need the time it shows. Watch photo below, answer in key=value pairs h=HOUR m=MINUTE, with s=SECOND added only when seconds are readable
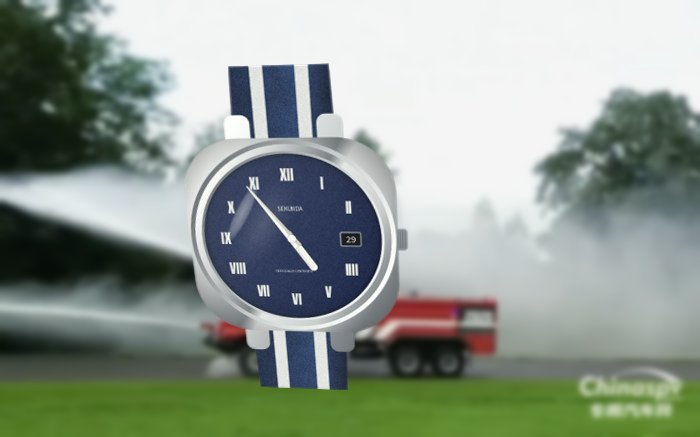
h=4 m=54
